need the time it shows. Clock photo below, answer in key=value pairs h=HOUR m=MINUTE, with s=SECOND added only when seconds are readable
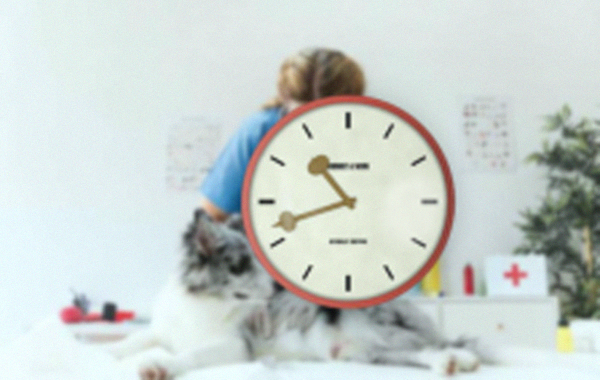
h=10 m=42
